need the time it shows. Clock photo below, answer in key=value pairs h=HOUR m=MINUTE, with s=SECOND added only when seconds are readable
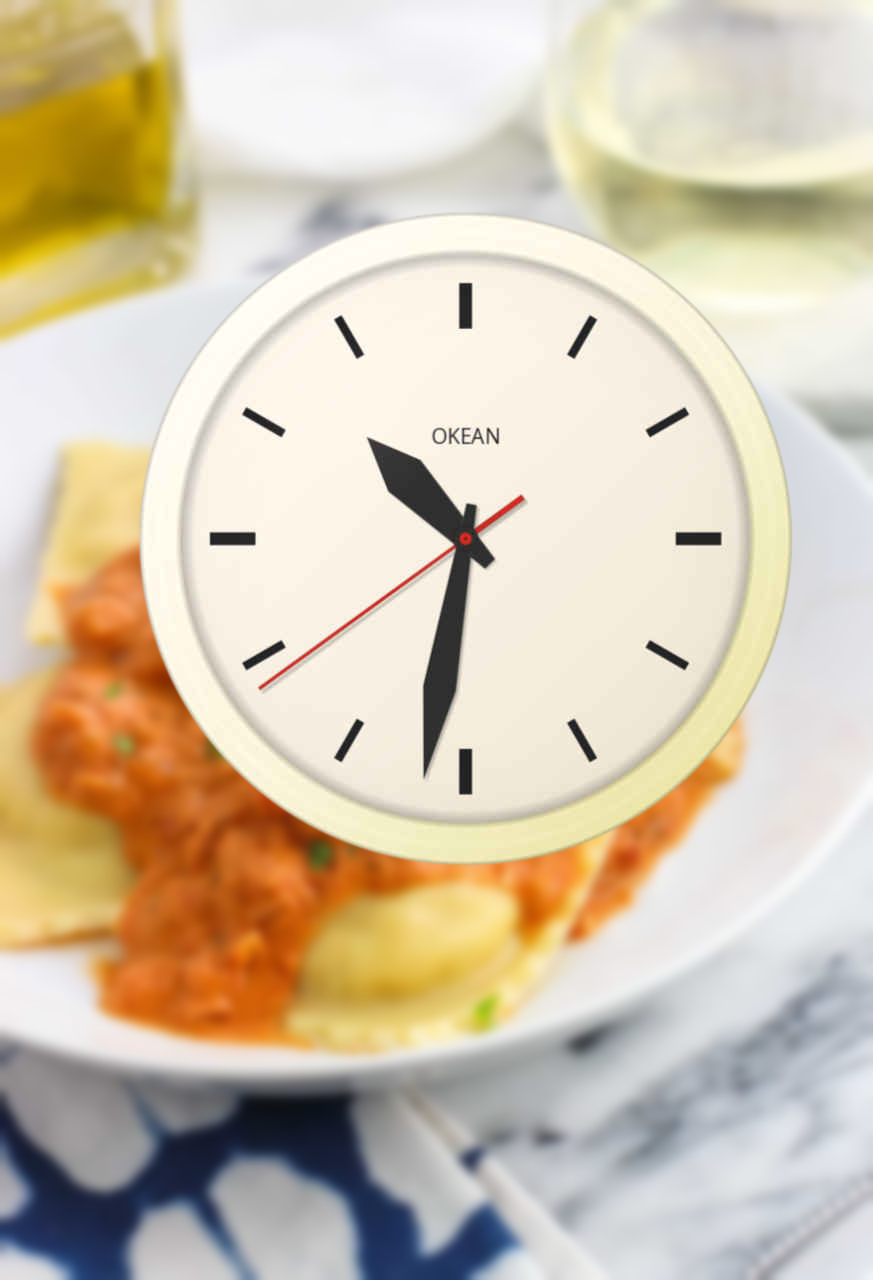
h=10 m=31 s=39
